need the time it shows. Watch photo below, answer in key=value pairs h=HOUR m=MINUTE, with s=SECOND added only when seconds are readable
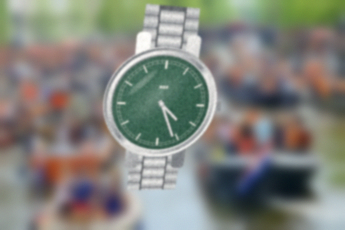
h=4 m=26
